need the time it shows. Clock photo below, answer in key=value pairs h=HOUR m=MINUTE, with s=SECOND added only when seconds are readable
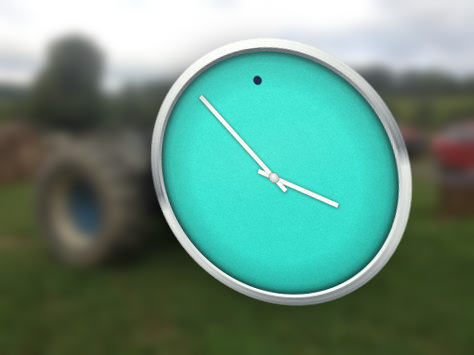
h=3 m=54
